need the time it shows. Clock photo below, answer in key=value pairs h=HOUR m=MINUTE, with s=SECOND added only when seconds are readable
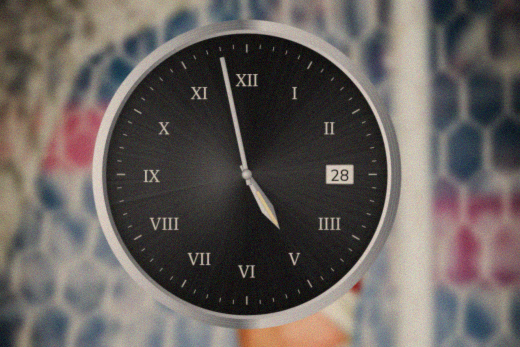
h=4 m=58
